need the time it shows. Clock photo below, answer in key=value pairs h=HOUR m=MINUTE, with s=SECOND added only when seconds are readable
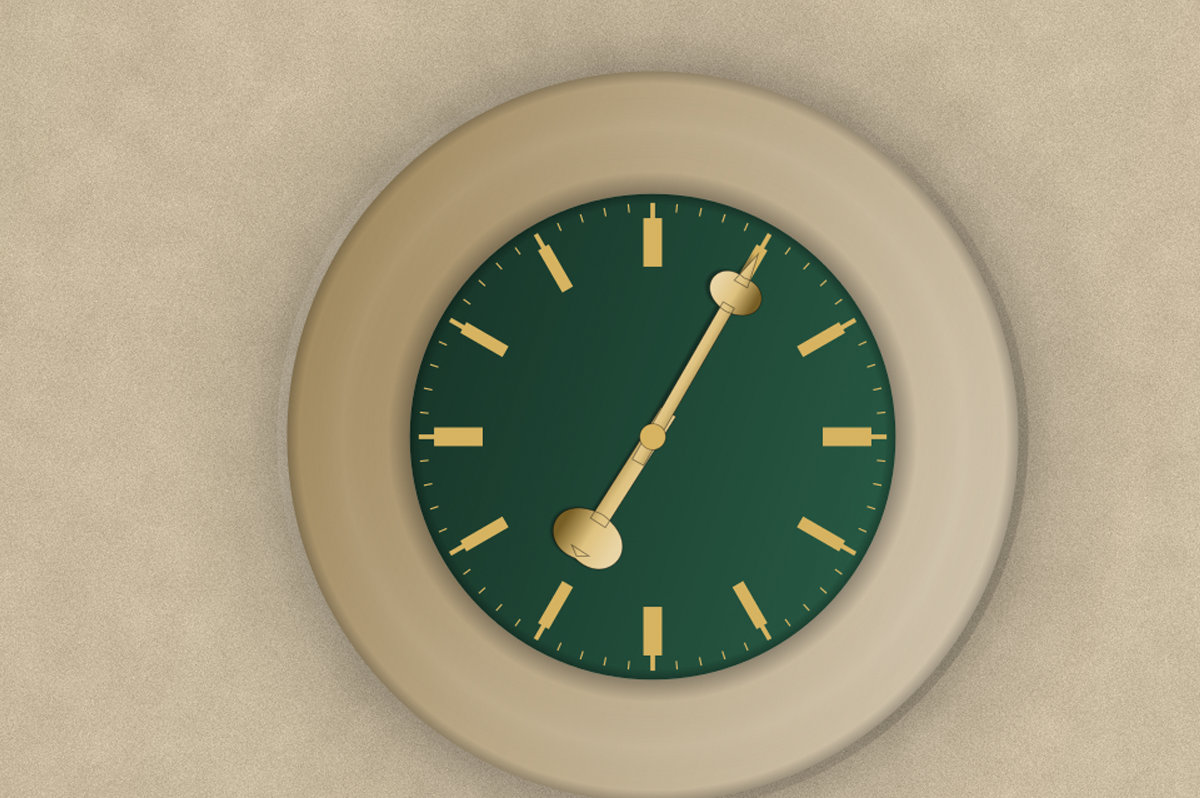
h=7 m=5
